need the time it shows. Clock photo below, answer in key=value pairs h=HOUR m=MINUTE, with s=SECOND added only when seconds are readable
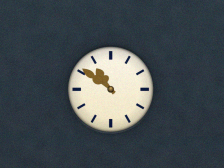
h=10 m=51
